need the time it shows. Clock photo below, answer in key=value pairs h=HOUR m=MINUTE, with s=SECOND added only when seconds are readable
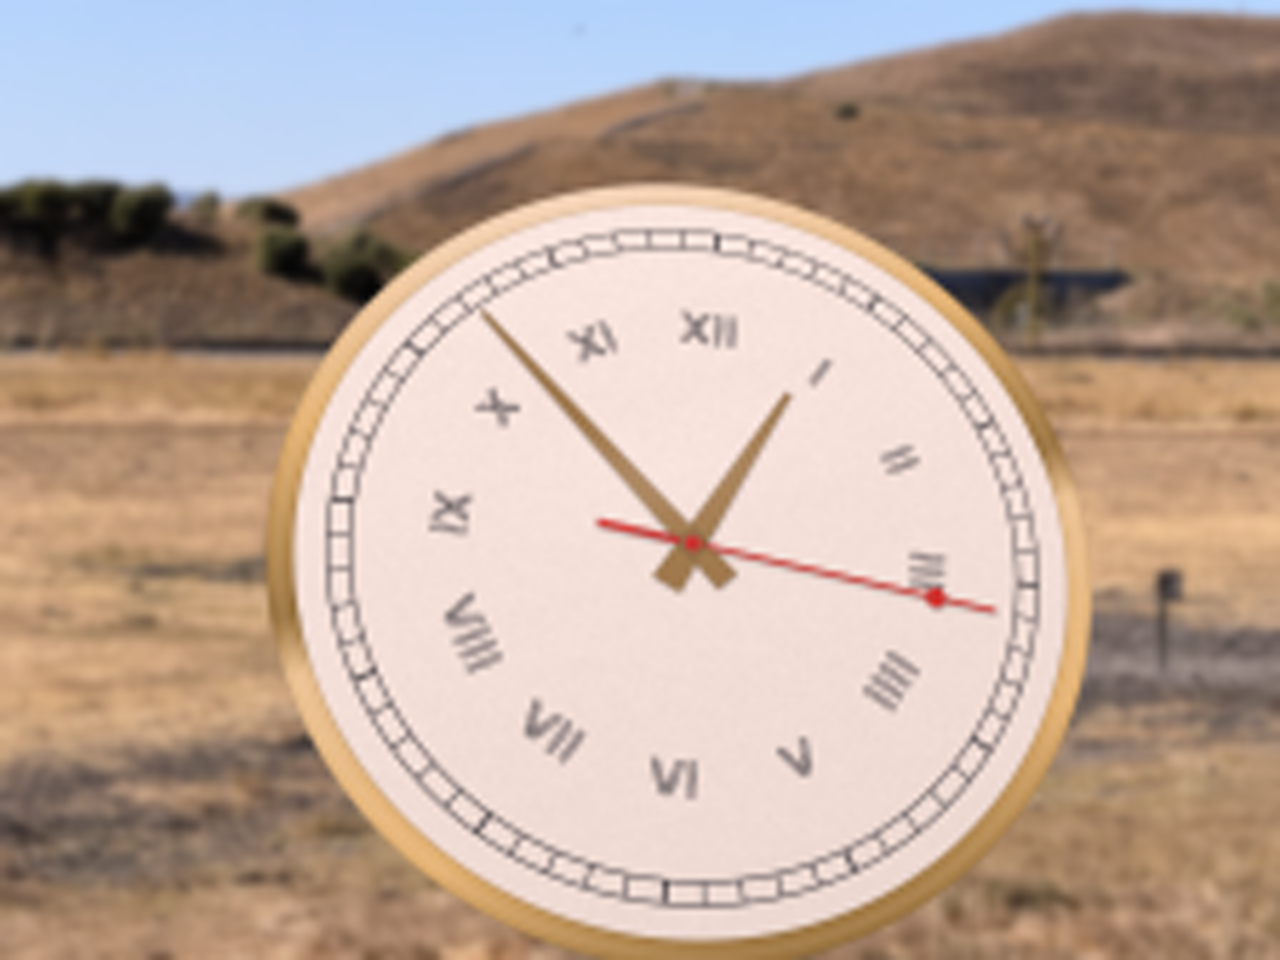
h=12 m=52 s=16
